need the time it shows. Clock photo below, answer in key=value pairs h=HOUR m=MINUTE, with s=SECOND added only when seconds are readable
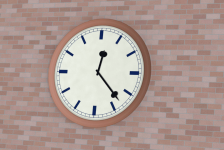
h=12 m=23
